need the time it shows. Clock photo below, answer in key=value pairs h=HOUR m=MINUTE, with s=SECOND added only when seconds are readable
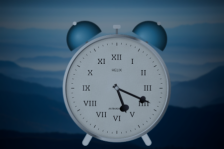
h=5 m=19
